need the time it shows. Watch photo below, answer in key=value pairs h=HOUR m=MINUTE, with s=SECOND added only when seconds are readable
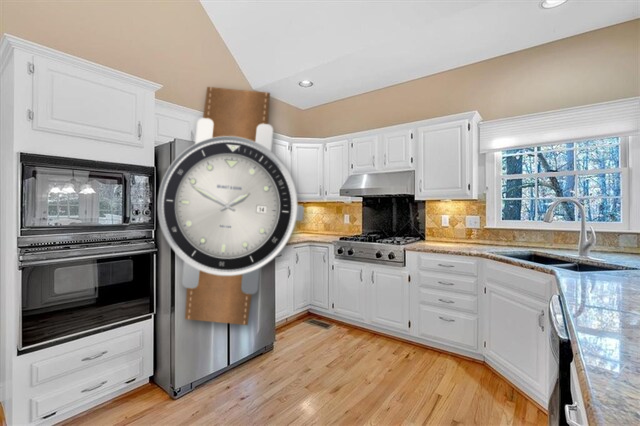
h=1 m=49
